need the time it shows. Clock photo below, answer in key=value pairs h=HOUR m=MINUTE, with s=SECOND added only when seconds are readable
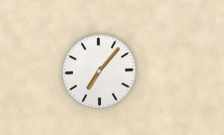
h=7 m=7
